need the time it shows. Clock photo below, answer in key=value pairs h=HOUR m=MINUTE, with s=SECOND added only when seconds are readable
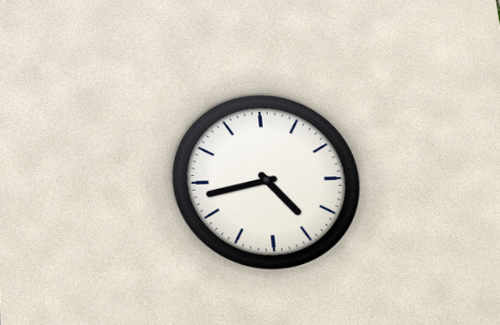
h=4 m=43
